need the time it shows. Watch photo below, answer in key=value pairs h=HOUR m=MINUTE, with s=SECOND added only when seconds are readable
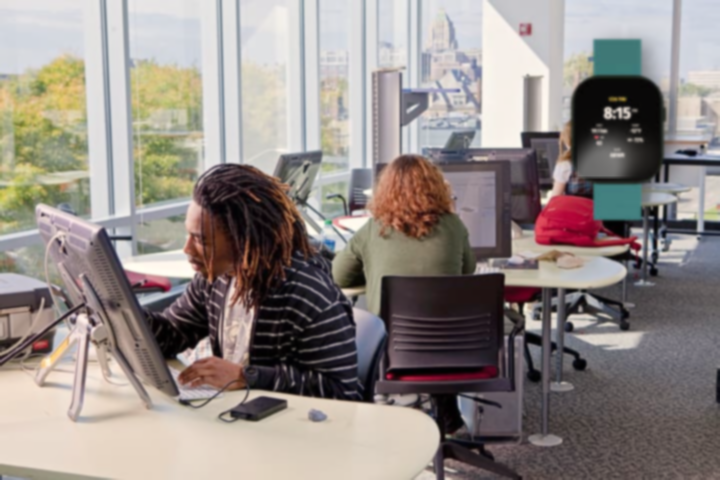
h=8 m=15
